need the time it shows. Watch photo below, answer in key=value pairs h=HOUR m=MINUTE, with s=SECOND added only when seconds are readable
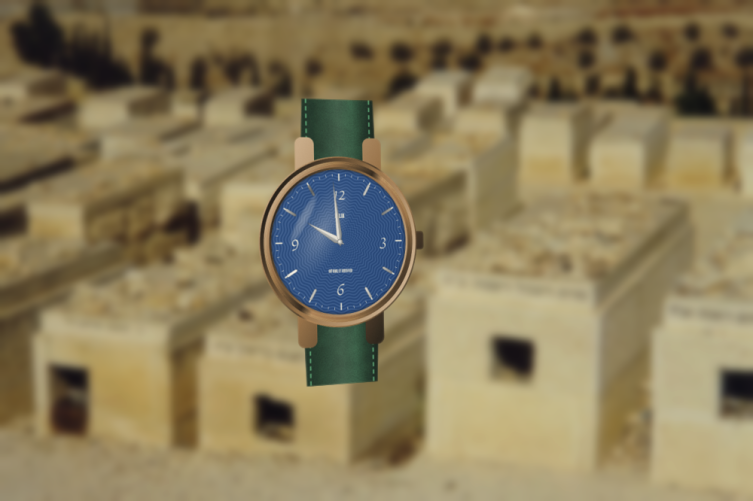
h=9 m=59
